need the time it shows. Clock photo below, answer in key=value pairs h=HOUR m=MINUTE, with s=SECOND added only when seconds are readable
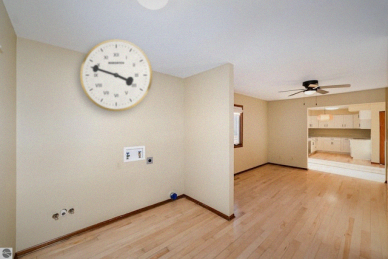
h=3 m=48
